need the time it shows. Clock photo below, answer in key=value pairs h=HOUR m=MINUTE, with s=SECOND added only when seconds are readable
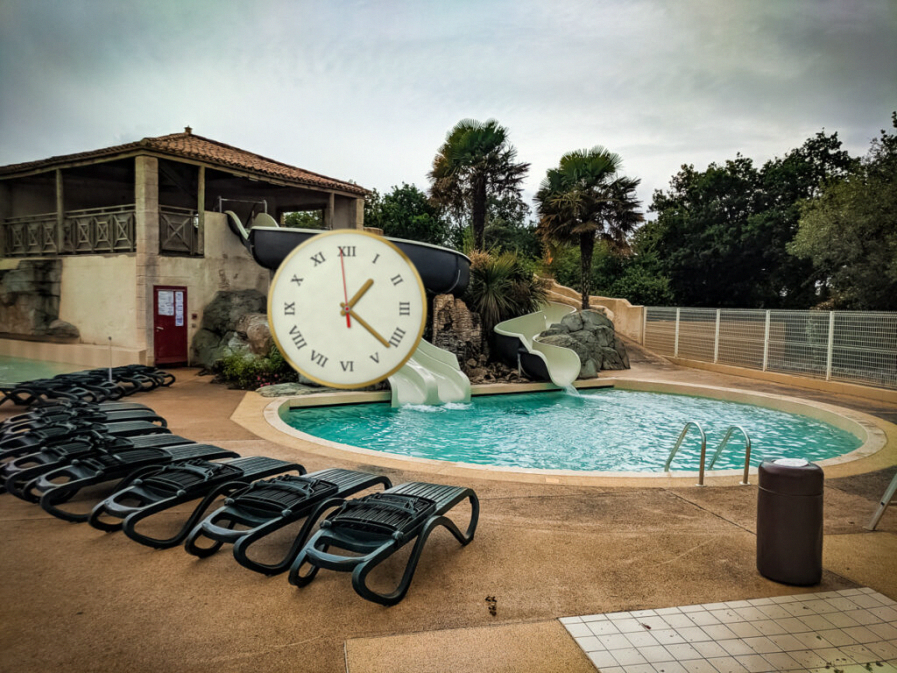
h=1 m=21 s=59
